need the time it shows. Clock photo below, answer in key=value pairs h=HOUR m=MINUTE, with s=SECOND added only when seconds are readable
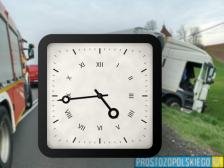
h=4 m=44
